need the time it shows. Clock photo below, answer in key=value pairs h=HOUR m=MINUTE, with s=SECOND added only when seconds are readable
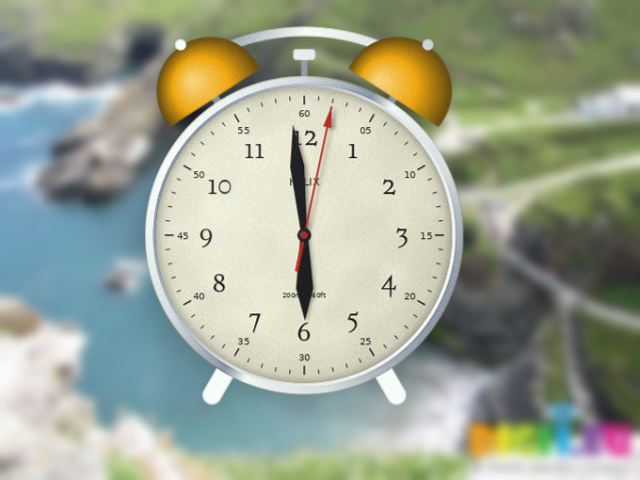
h=5 m=59 s=2
